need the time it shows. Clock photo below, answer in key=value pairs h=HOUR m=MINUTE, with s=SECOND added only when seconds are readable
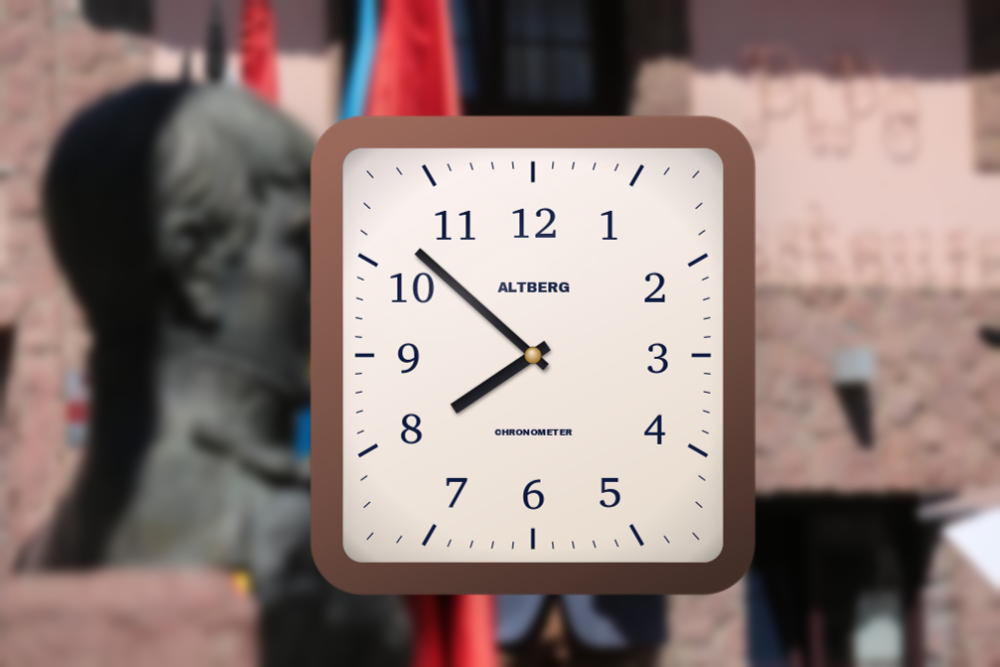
h=7 m=52
